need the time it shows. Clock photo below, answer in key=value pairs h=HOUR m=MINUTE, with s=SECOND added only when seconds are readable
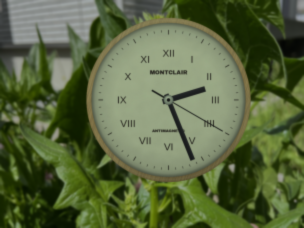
h=2 m=26 s=20
